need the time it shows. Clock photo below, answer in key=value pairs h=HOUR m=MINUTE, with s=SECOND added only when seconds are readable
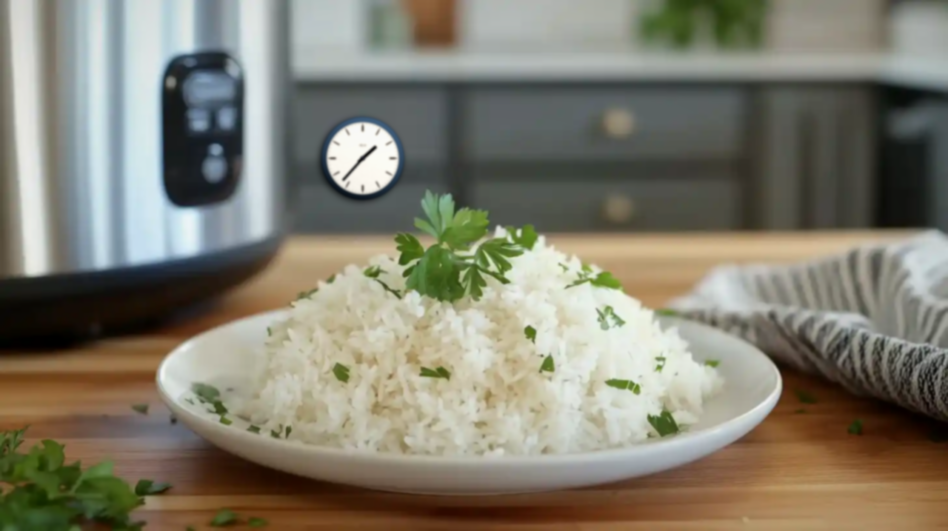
h=1 m=37
